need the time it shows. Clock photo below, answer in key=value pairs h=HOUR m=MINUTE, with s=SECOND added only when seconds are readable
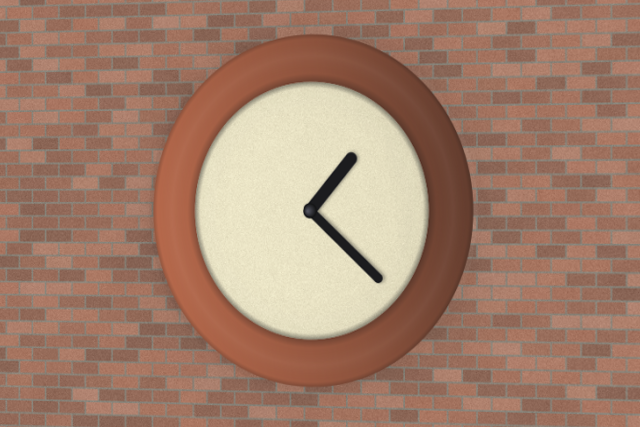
h=1 m=22
